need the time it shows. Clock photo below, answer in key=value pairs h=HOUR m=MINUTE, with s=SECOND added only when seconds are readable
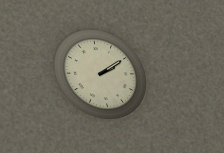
h=2 m=10
